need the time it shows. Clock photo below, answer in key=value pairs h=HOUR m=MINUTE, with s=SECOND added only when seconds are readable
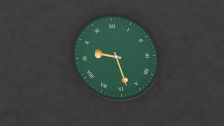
h=9 m=28
